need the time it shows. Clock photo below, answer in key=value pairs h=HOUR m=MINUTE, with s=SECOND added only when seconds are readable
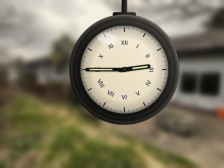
h=2 m=45
